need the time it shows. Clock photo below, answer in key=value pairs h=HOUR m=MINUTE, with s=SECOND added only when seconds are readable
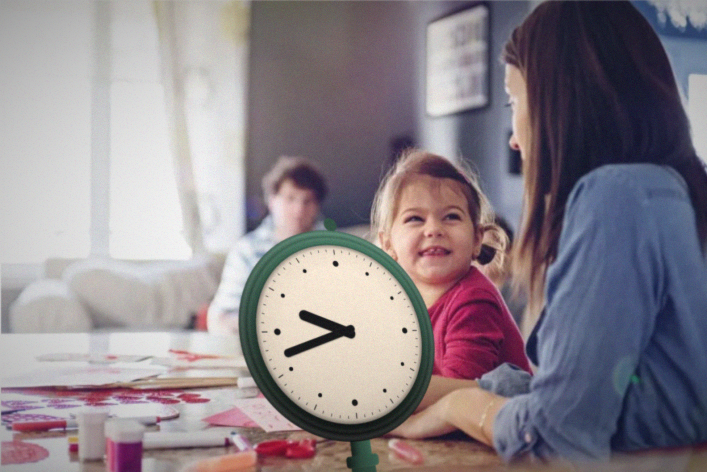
h=9 m=42
